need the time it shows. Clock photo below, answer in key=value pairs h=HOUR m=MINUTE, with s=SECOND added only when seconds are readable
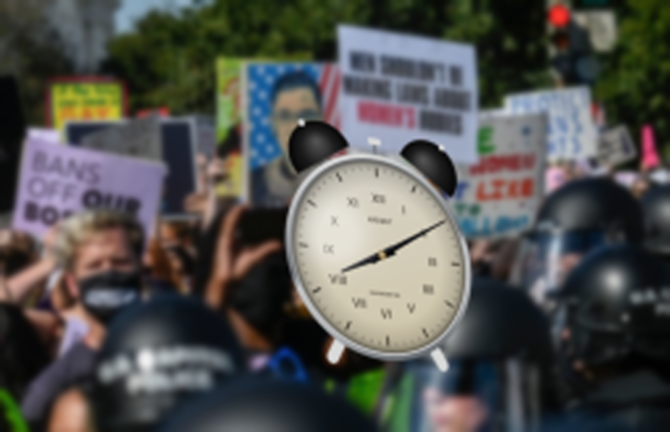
h=8 m=10
